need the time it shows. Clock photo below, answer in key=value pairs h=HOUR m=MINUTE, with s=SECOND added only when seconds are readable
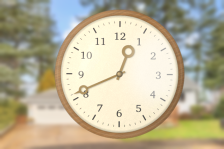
h=12 m=41
